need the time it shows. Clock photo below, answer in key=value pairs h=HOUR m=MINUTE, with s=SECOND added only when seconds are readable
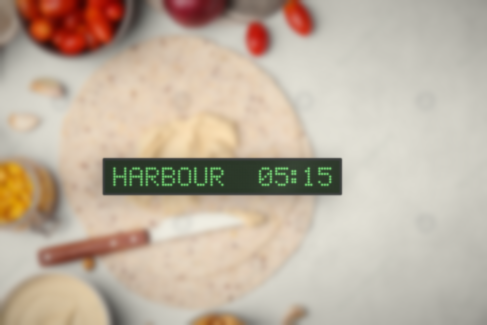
h=5 m=15
